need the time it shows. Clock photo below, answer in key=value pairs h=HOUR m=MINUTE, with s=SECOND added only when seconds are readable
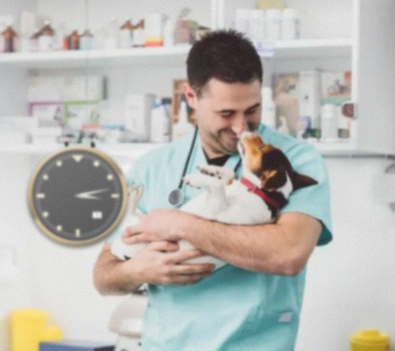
h=3 m=13
